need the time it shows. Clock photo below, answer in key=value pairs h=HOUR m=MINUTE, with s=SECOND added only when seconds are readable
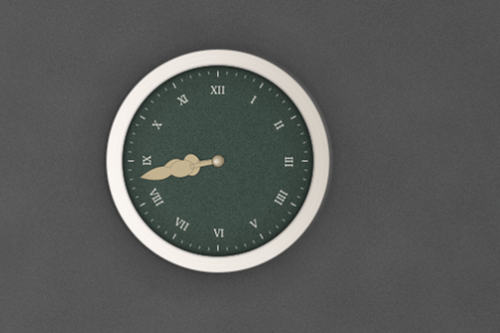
h=8 m=43
